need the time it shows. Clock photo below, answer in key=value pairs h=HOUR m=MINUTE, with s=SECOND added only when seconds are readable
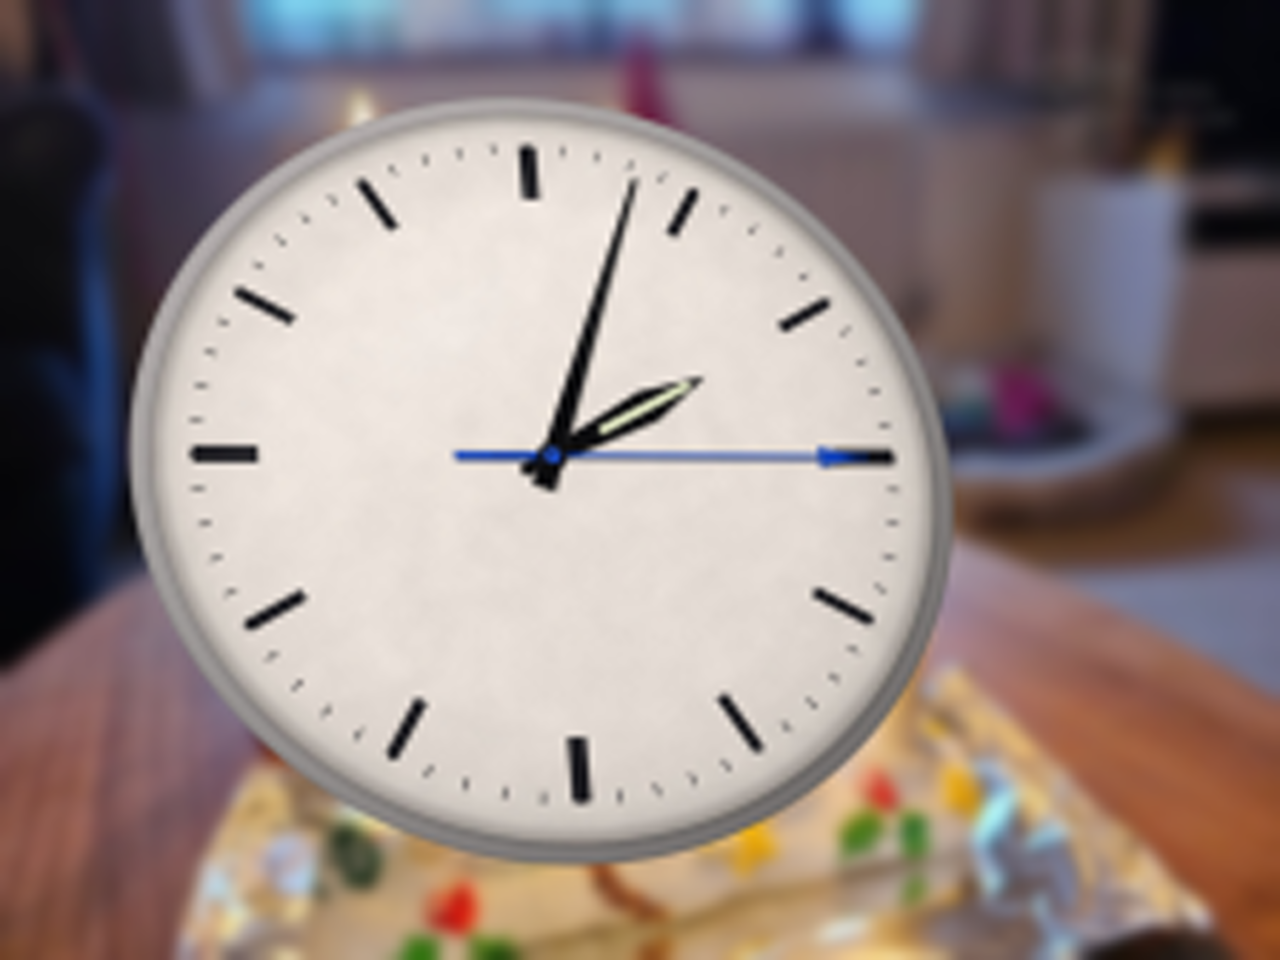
h=2 m=3 s=15
